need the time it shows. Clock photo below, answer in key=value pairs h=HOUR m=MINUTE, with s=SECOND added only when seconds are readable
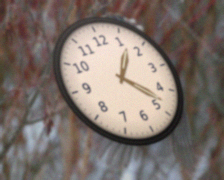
h=1 m=23
